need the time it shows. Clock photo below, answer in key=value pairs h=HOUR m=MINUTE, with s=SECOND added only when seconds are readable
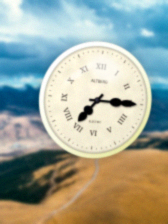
h=7 m=15
